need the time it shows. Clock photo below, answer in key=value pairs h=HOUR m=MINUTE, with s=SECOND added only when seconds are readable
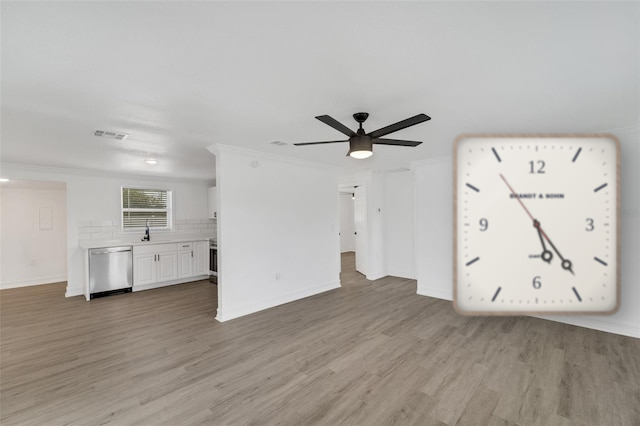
h=5 m=23 s=54
